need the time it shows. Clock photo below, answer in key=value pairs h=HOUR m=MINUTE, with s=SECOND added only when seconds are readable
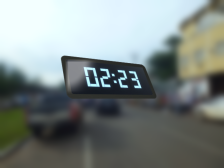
h=2 m=23
